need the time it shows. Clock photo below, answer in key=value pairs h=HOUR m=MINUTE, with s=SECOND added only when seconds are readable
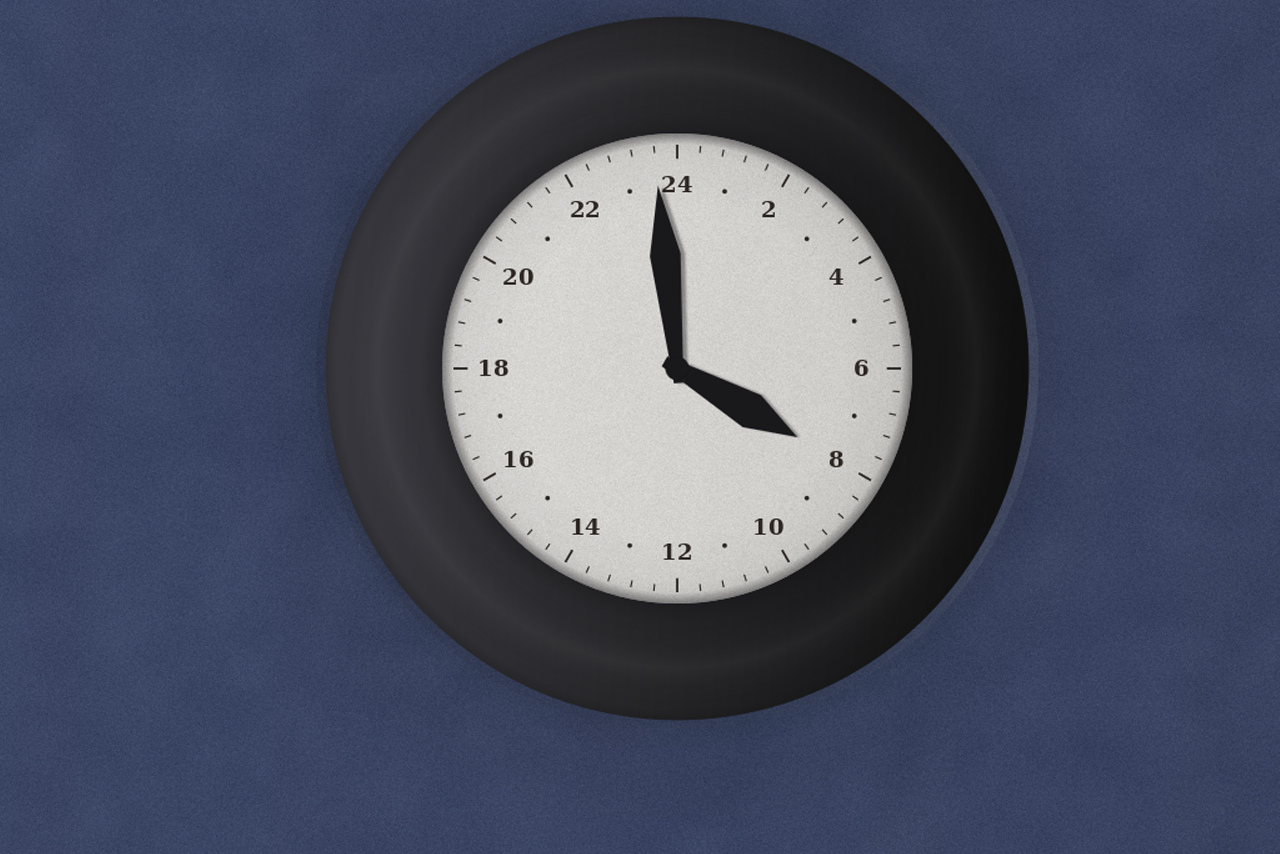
h=7 m=59
